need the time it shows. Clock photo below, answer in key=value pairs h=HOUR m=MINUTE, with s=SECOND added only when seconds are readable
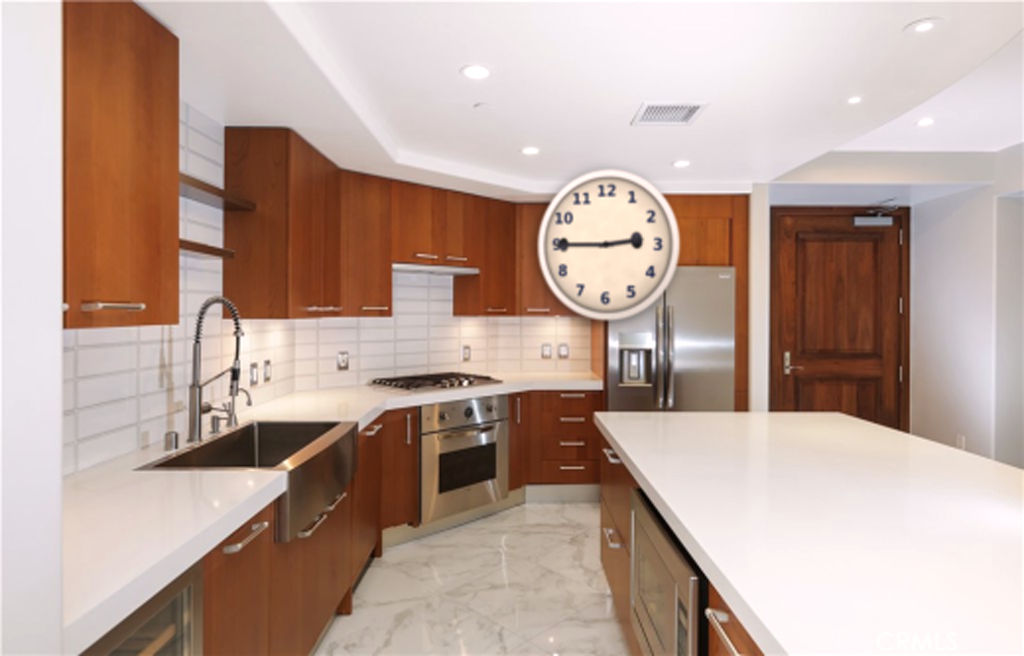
h=2 m=45
